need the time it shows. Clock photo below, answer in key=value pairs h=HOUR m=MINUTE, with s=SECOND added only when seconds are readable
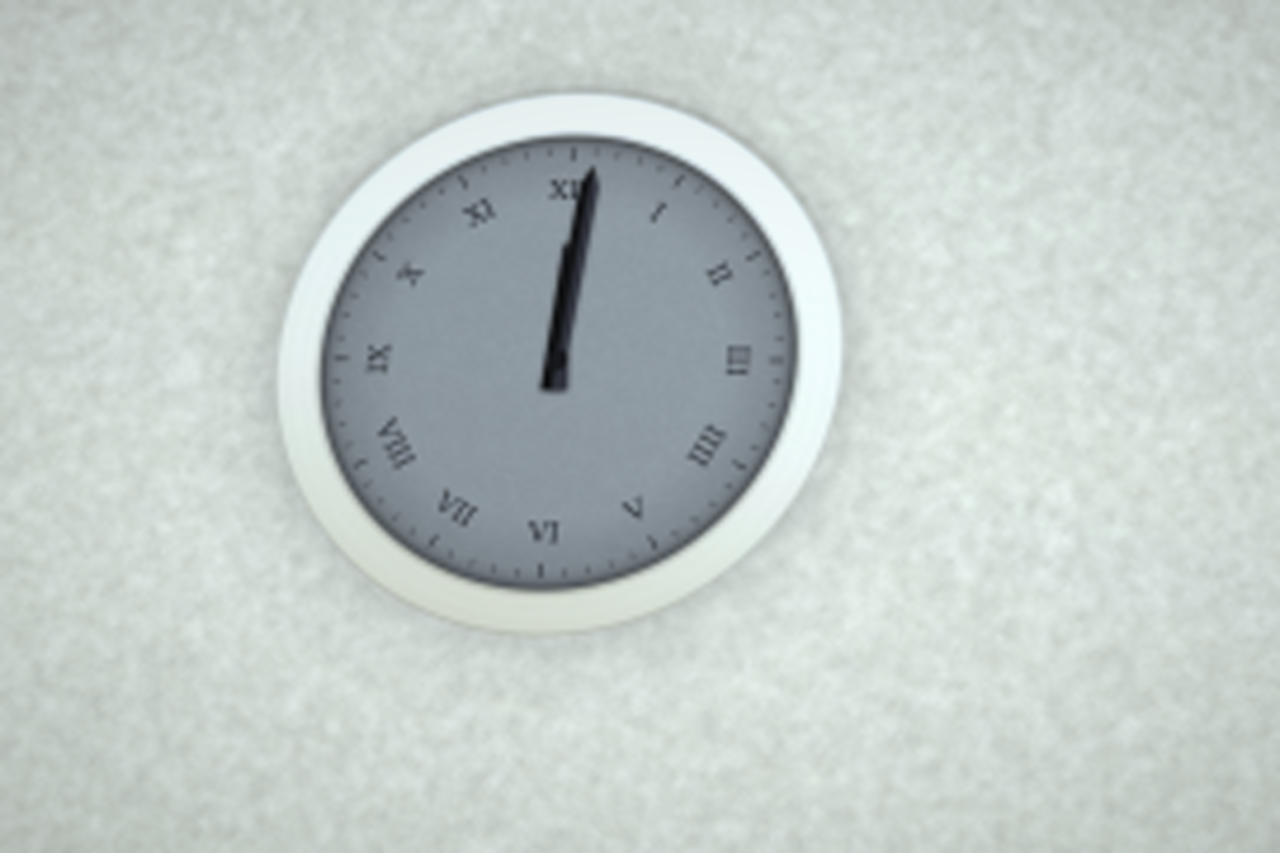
h=12 m=1
